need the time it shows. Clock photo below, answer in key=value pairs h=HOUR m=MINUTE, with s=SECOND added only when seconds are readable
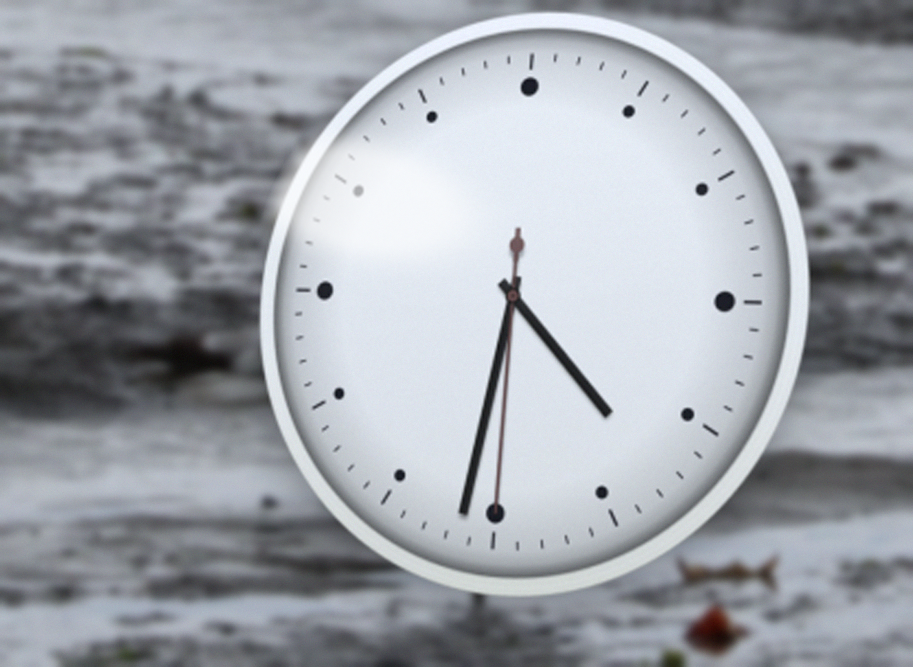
h=4 m=31 s=30
